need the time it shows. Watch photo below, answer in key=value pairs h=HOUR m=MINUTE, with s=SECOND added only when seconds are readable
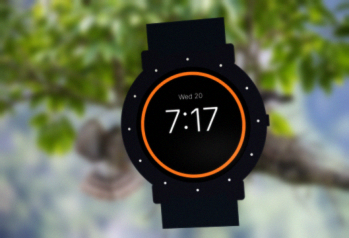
h=7 m=17
